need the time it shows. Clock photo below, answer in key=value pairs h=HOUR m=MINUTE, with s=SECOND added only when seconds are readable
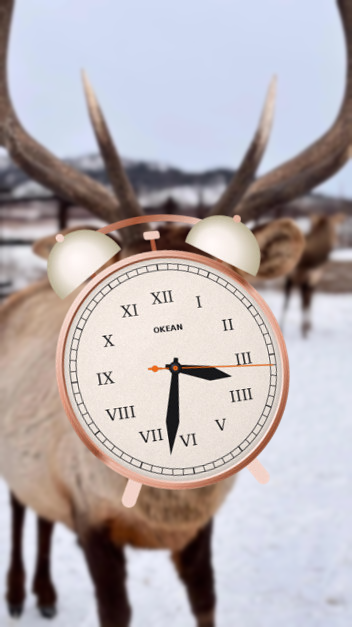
h=3 m=32 s=16
